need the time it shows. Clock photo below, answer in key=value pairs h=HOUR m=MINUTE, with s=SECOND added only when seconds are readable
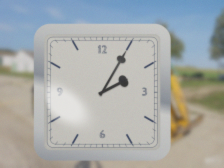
h=2 m=5
